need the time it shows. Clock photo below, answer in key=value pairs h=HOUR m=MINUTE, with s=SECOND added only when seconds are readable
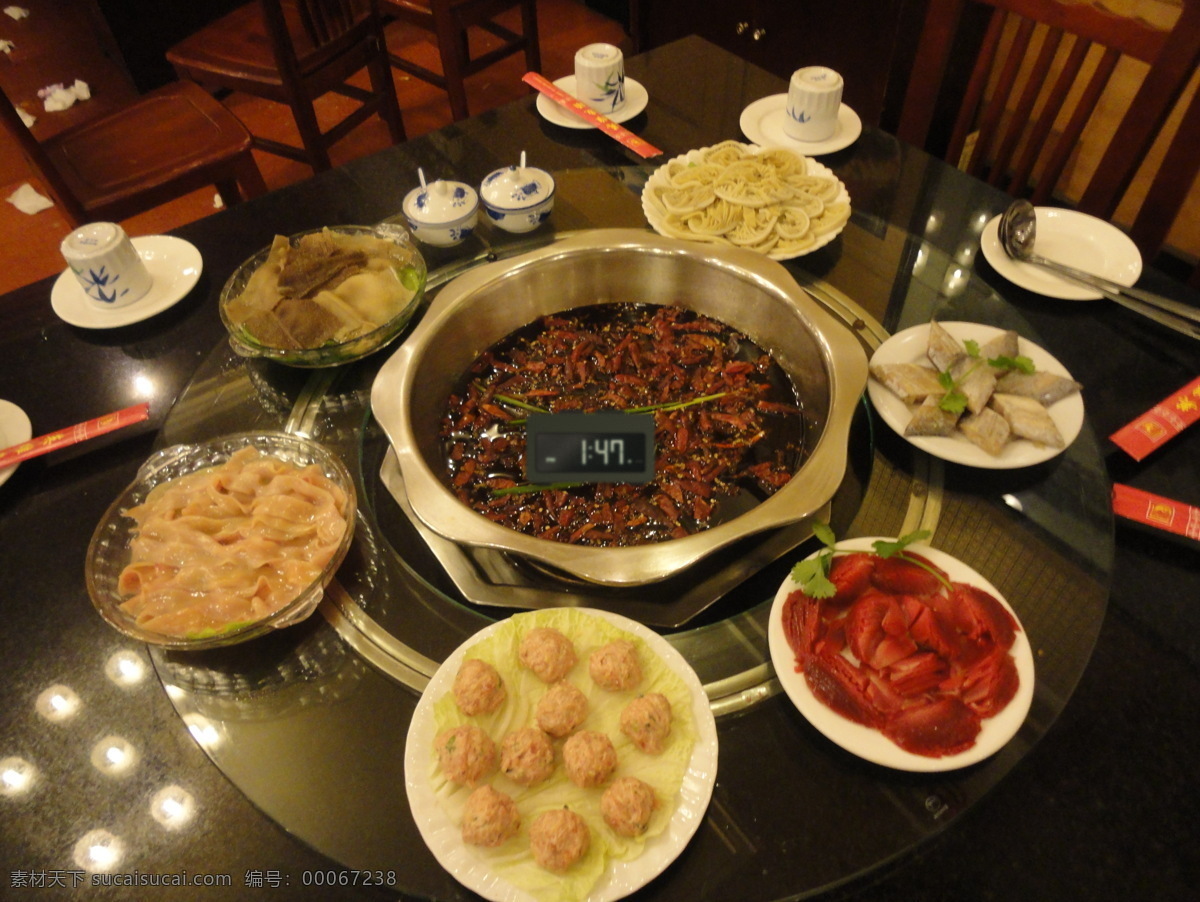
h=1 m=47
